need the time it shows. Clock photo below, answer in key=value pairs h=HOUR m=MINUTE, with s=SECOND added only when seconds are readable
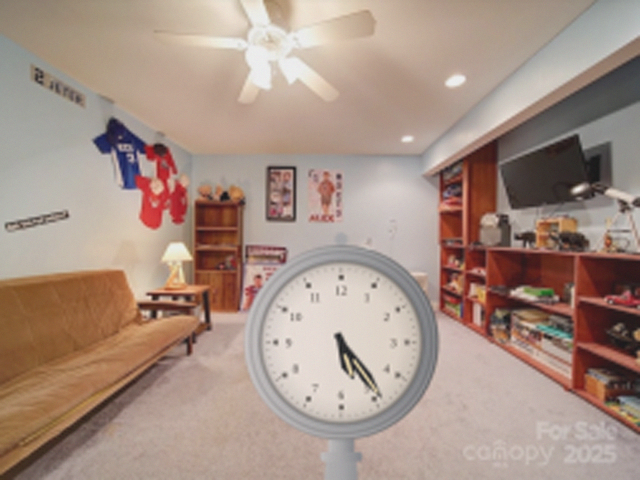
h=5 m=24
